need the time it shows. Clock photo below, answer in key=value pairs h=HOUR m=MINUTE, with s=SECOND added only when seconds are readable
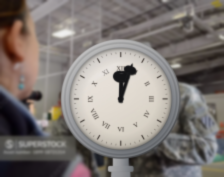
h=12 m=3
